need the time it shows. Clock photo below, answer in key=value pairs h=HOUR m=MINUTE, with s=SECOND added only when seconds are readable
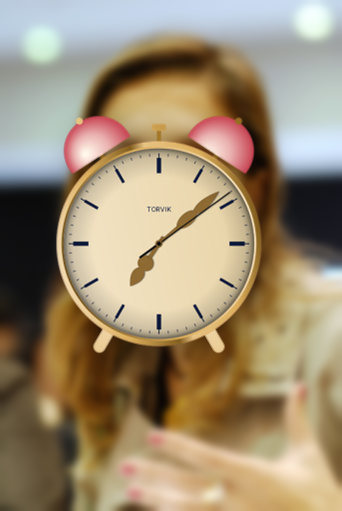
h=7 m=8 s=9
